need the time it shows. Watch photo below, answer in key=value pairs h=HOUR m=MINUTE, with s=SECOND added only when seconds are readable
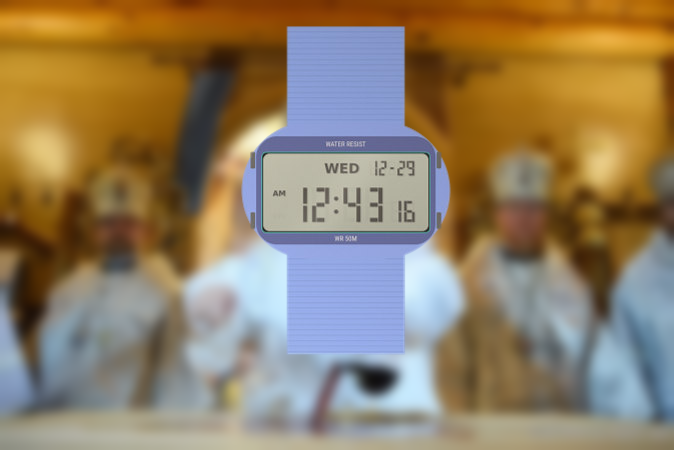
h=12 m=43 s=16
